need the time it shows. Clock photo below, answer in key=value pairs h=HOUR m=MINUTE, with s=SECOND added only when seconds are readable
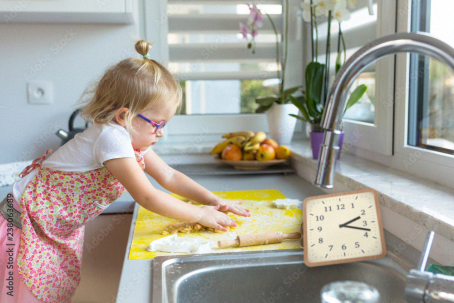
h=2 m=18
